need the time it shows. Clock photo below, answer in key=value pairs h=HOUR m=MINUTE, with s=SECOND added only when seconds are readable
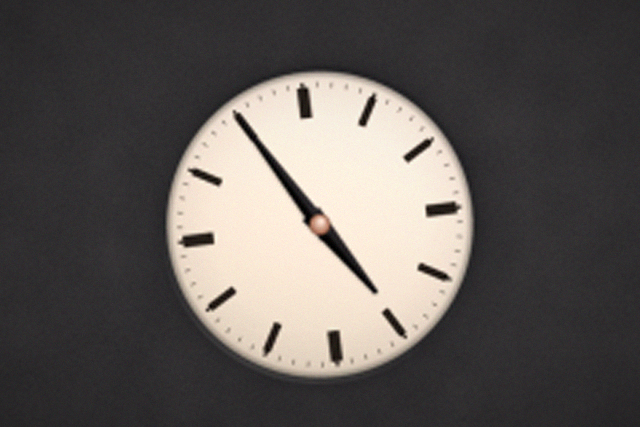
h=4 m=55
